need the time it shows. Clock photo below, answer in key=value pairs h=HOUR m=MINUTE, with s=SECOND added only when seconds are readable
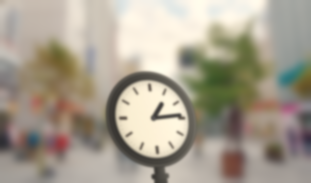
h=1 m=14
